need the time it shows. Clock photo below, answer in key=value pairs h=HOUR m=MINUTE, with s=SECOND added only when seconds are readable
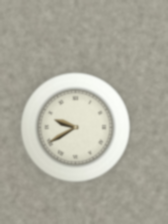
h=9 m=40
